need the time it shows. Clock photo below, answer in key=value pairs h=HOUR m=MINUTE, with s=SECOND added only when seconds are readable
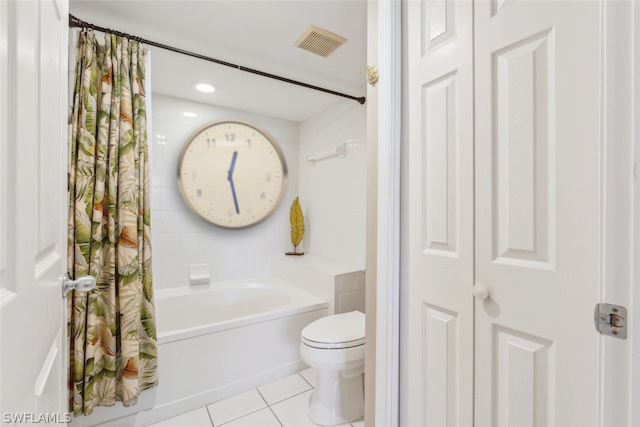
h=12 m=28
